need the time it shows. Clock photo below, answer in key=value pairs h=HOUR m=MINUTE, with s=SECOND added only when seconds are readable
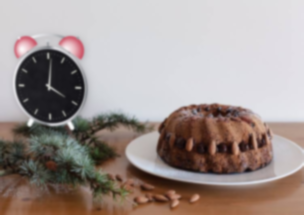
h=4 m=1
